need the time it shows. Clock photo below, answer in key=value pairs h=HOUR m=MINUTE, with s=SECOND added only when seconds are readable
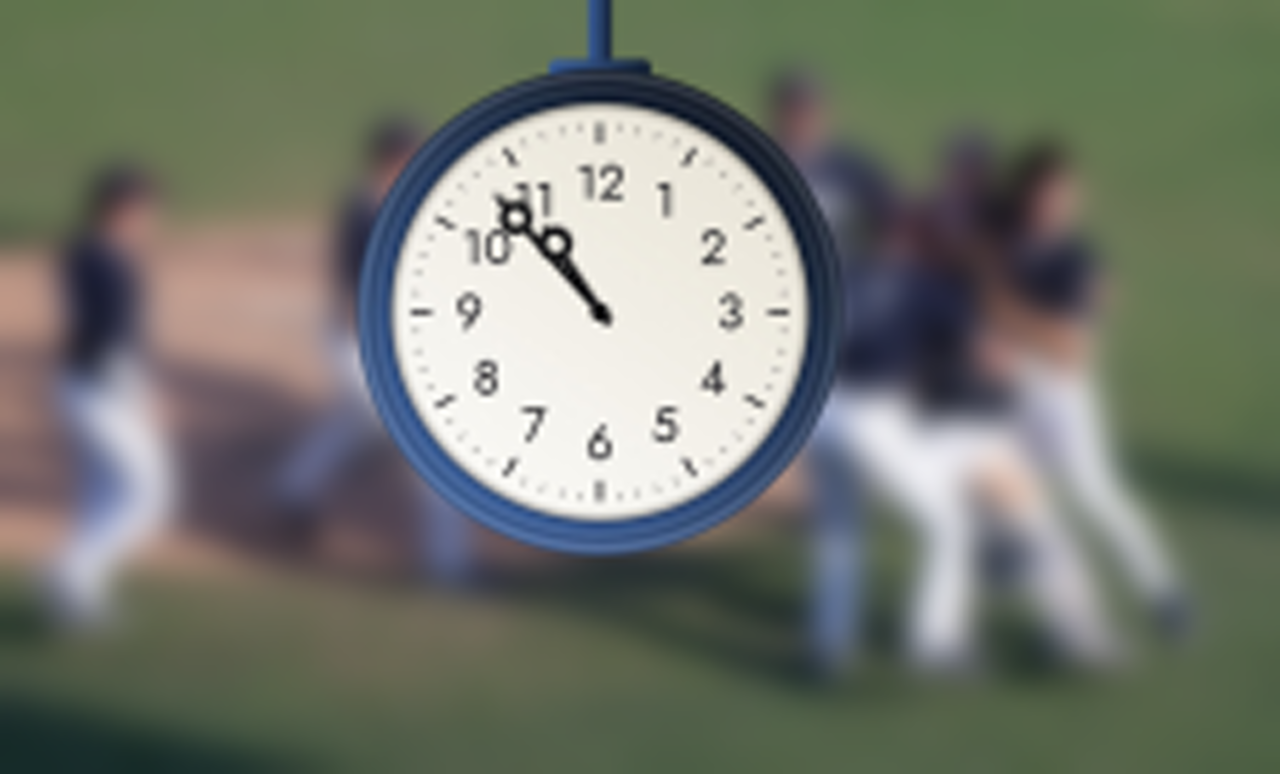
h=10 m=53
